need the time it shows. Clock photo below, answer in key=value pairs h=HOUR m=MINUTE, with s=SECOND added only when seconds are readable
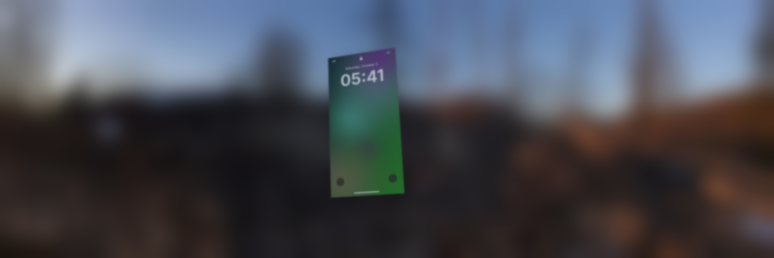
h=5 m=41
